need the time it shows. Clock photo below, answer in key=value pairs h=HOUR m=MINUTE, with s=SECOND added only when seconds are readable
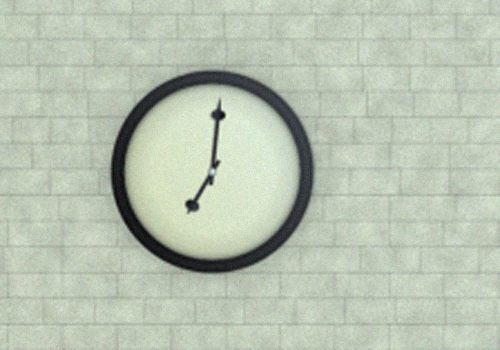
h=7 m=1
